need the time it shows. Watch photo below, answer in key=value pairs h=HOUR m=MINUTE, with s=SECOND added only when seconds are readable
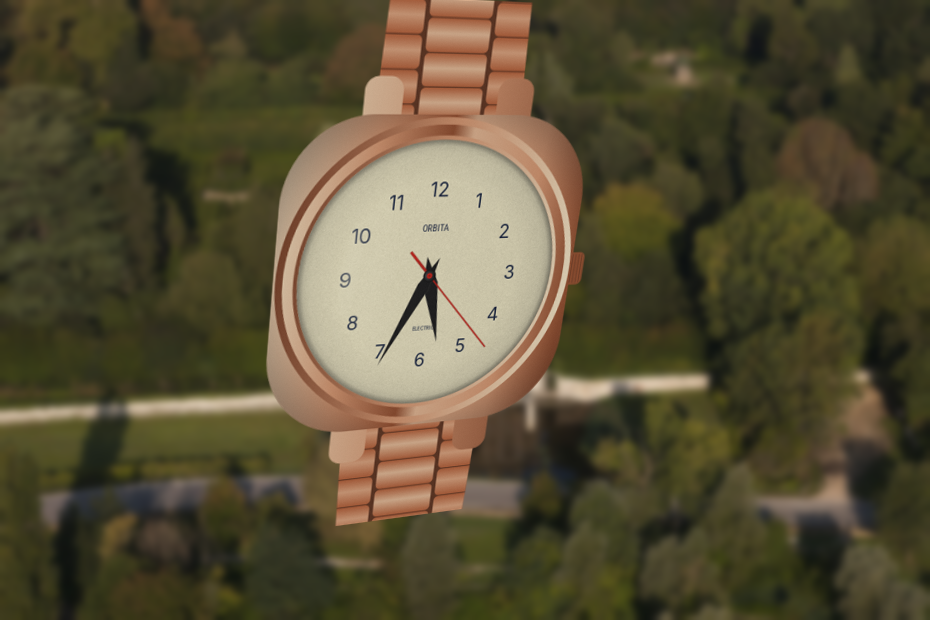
h=5 m=34 s=23
